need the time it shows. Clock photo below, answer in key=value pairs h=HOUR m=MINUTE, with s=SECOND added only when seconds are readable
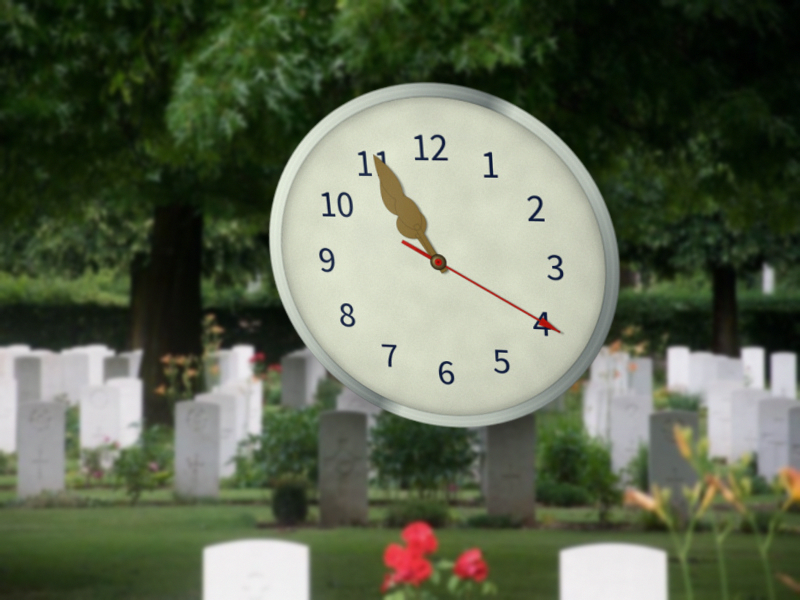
h=10 m=55 s=20
